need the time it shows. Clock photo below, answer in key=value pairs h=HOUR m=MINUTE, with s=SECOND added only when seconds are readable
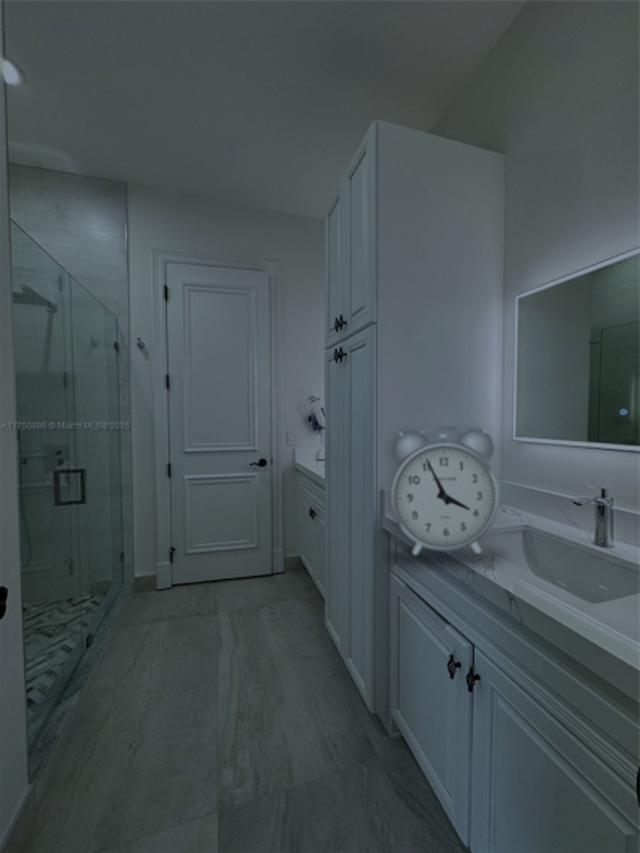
h=3 m=56
